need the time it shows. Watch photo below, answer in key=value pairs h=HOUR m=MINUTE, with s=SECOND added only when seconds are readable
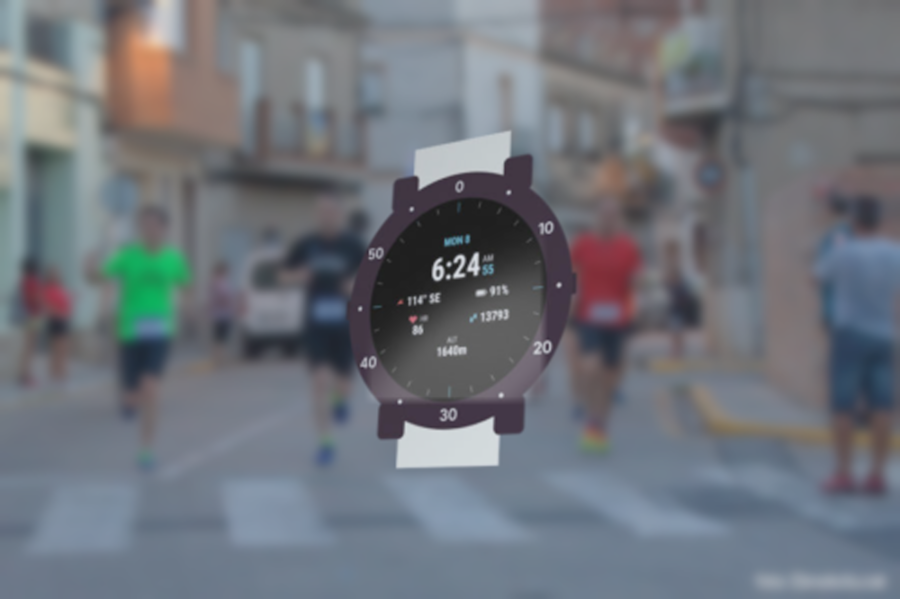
h=6 m=24
